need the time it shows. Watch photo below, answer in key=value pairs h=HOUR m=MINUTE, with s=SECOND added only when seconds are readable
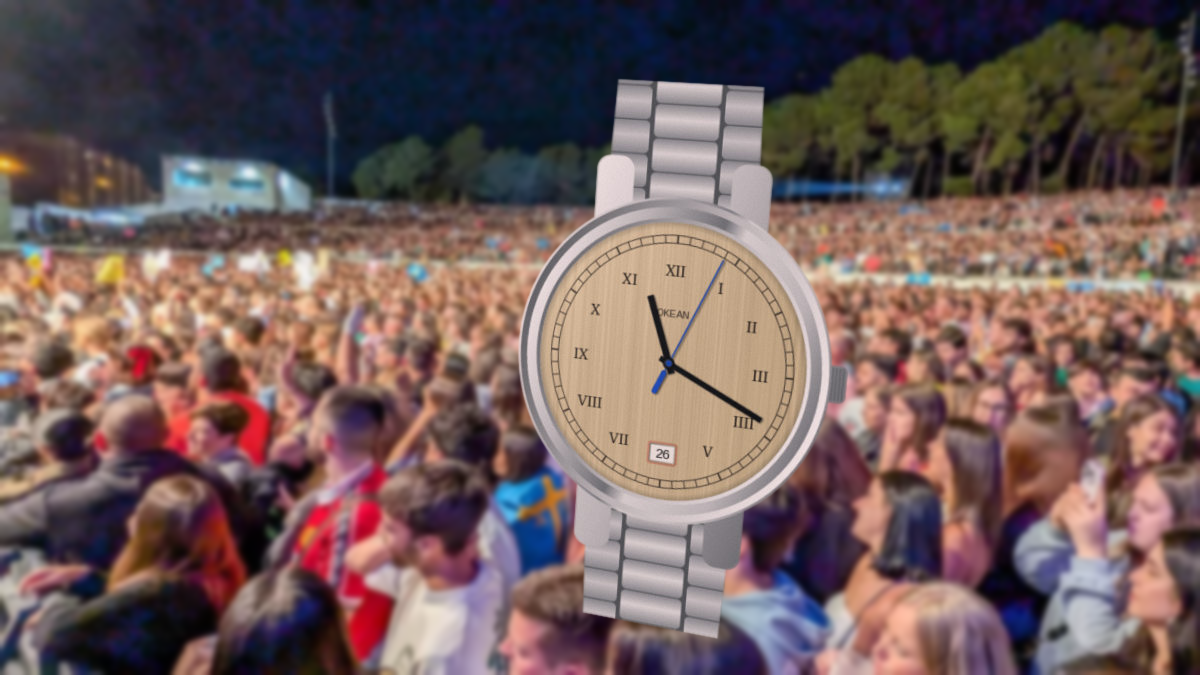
h=11 m=19 s=4
